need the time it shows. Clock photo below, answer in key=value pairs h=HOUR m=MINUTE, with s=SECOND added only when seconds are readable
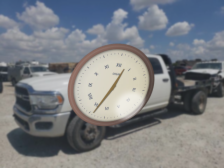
h=12 m=34
